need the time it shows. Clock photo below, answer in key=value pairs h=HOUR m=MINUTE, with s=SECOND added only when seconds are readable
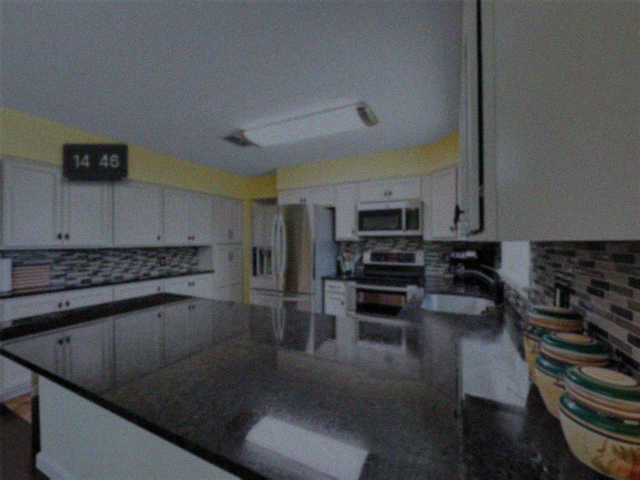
h=14 m=46
